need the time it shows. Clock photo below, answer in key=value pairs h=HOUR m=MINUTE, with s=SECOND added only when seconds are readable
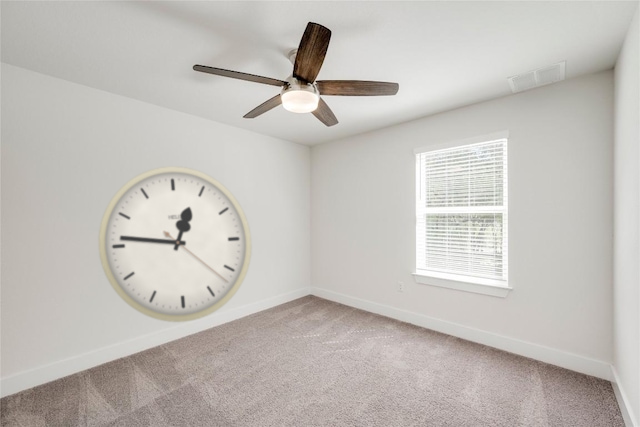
h=12 m=46 s=22
